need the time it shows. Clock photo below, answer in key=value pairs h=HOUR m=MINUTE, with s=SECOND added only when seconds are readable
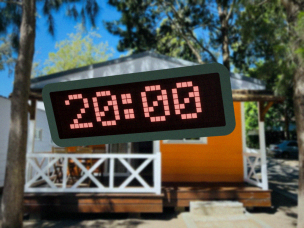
h=20 m=0
